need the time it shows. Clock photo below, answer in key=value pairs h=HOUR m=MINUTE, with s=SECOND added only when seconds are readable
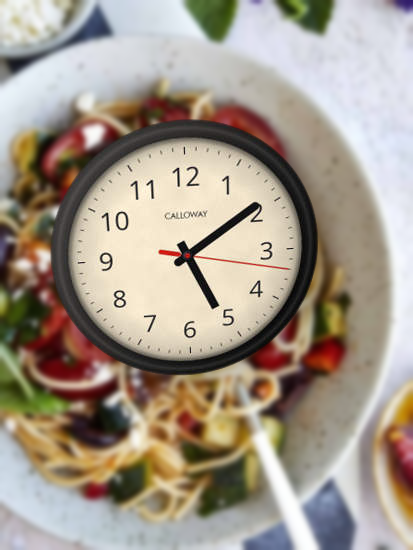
h=5 m=9 s=17
